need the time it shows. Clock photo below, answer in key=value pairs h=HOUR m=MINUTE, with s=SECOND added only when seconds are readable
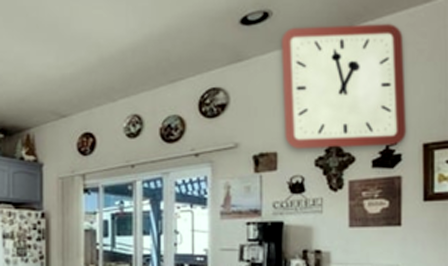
h=12 m=58
